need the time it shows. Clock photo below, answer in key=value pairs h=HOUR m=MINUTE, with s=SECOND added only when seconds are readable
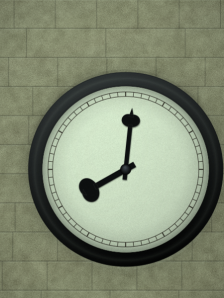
h=8 m=1
